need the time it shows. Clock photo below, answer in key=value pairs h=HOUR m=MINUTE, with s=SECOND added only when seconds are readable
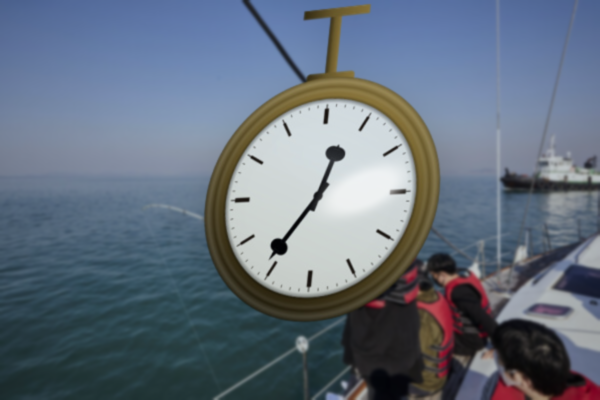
h=12 m=36
